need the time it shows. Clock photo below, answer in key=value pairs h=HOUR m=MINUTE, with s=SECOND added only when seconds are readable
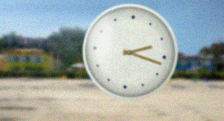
h=2 m=17
